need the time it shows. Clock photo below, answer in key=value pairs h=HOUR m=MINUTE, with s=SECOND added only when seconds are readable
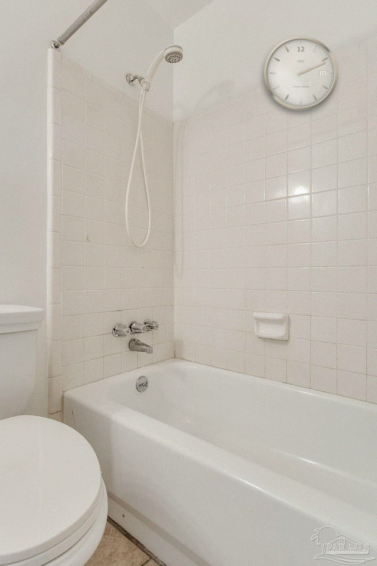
h=2 m=11
